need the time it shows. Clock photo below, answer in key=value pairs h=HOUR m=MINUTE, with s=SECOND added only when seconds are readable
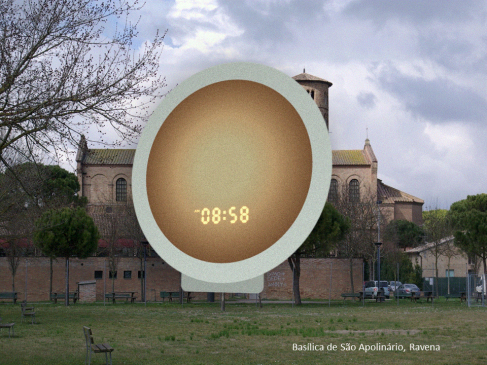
h=8 m=58
